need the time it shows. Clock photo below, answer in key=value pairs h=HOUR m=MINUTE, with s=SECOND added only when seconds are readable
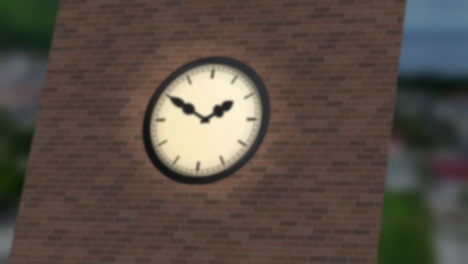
h=1 m=50
